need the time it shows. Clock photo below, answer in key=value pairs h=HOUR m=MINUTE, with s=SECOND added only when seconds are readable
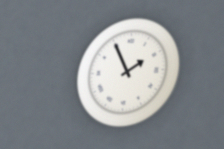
h=1 m=55
